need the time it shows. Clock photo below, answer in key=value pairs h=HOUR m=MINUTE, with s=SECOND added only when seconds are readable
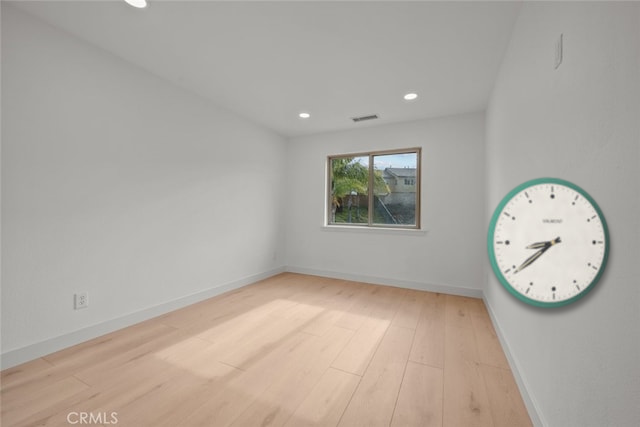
h=8 m=39
